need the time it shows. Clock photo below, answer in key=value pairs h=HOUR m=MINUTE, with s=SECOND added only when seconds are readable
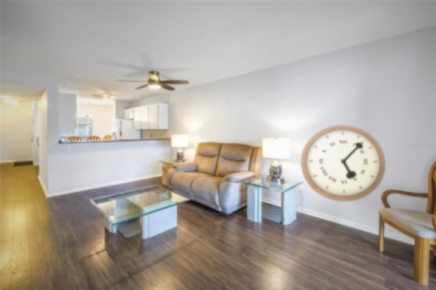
h=5 m=7
